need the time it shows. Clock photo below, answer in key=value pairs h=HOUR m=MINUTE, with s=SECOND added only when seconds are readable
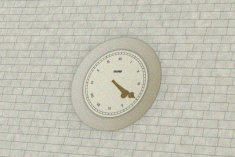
h=4 m=20
